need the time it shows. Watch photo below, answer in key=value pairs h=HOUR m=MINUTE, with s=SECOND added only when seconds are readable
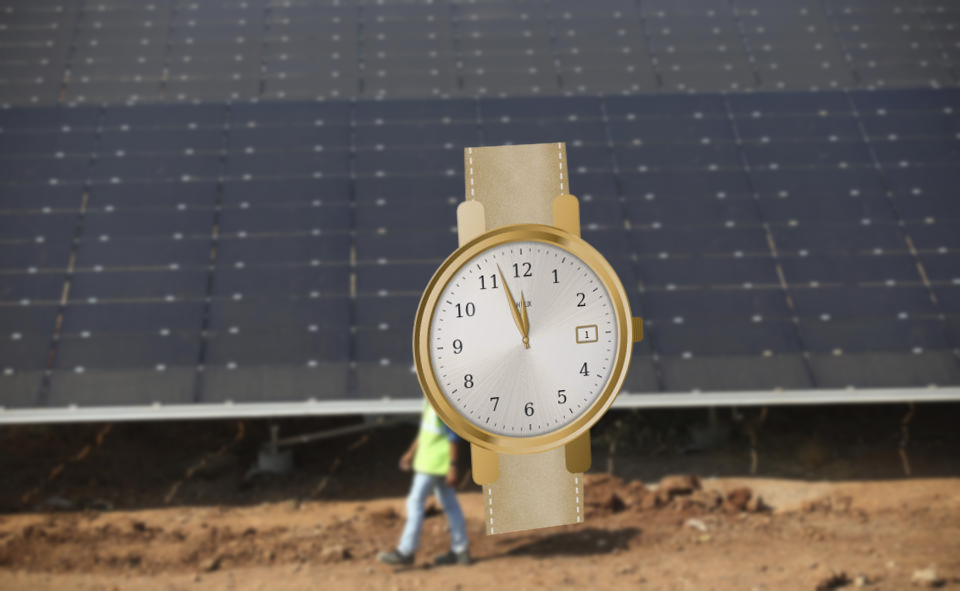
h=11 m=57
